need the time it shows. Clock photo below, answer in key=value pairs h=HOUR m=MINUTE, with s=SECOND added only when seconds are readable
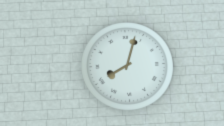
h=8 m=3
